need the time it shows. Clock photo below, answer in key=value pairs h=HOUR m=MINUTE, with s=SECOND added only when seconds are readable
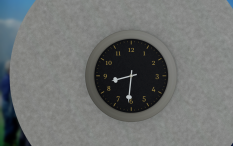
h=8 m=31
